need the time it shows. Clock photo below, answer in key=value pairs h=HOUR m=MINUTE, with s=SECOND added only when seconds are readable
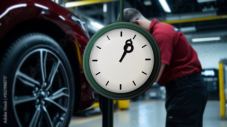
h=1 m=4
